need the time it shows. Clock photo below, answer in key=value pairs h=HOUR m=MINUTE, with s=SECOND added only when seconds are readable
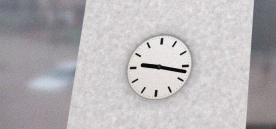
h=9 m=17
